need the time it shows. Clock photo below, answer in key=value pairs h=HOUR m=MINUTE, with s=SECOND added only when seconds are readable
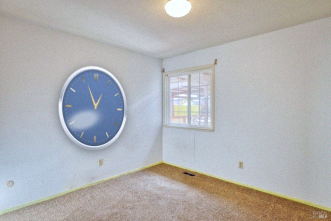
h=12 m=56
